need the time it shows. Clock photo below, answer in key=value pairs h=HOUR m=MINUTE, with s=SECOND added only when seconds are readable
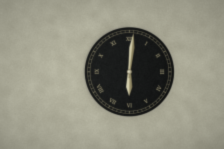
h=6 m=1
